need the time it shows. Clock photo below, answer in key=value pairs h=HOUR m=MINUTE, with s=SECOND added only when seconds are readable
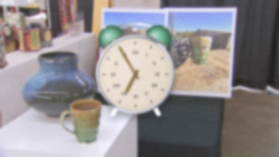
h=6 m=55
